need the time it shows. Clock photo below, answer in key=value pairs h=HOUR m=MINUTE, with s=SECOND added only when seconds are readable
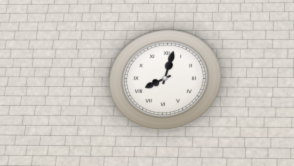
h=8 m=2
